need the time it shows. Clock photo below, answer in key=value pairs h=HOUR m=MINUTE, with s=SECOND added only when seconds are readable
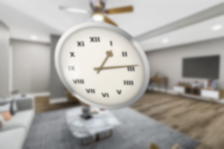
h=1 m=14
